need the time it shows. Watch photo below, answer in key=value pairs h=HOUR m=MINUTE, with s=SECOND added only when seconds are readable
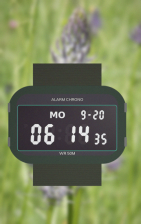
h=6 m=14 s=35
